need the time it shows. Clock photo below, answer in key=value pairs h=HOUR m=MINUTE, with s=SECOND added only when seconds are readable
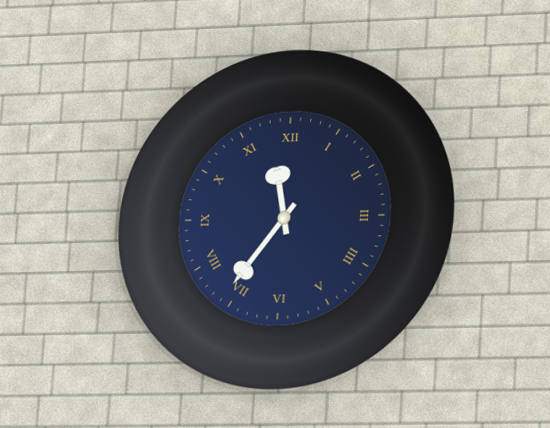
h=11 m=36
